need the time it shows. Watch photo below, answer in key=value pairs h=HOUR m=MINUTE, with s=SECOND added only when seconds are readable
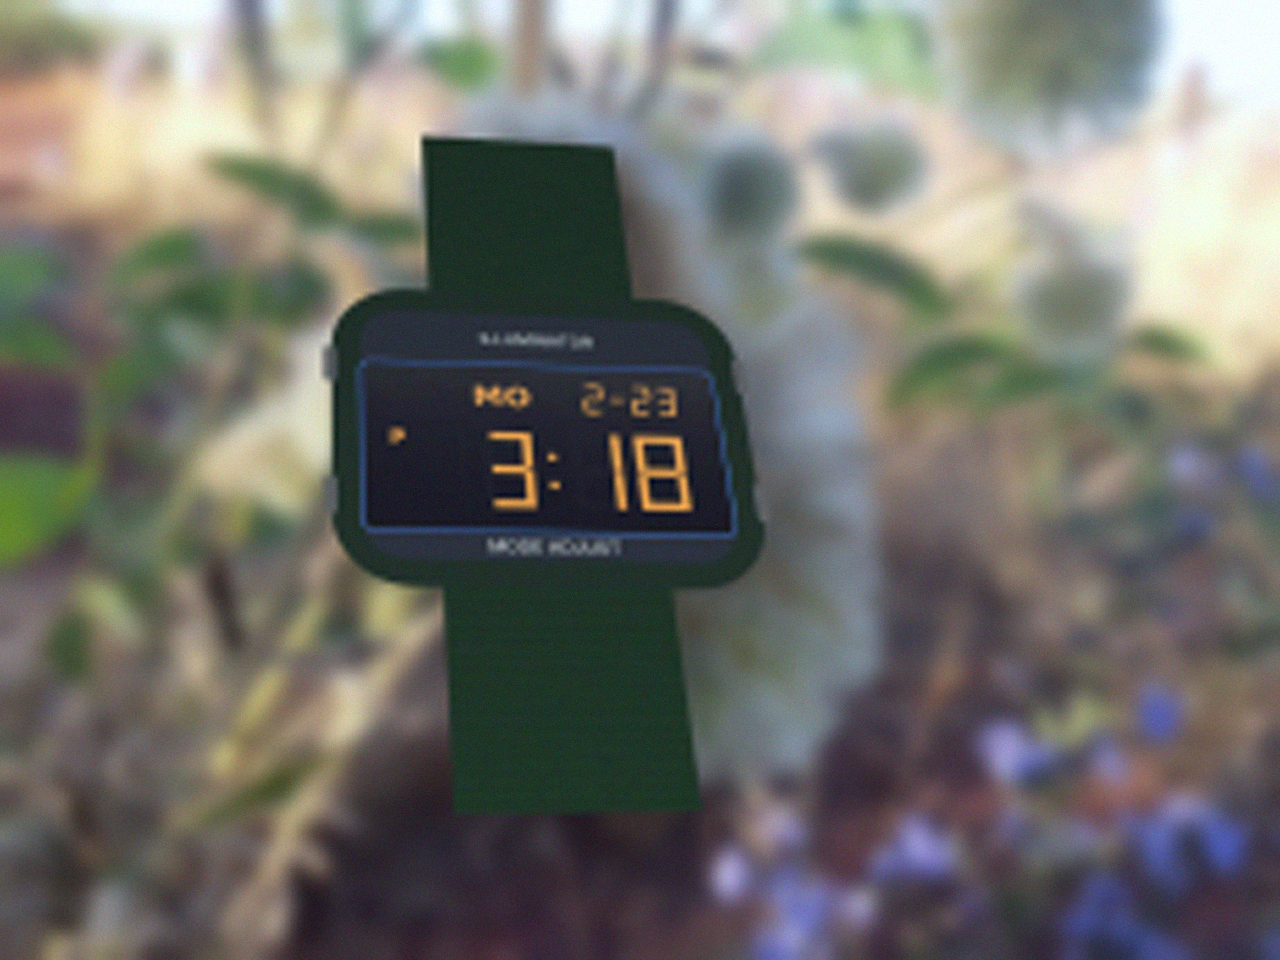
h=3 m=18
